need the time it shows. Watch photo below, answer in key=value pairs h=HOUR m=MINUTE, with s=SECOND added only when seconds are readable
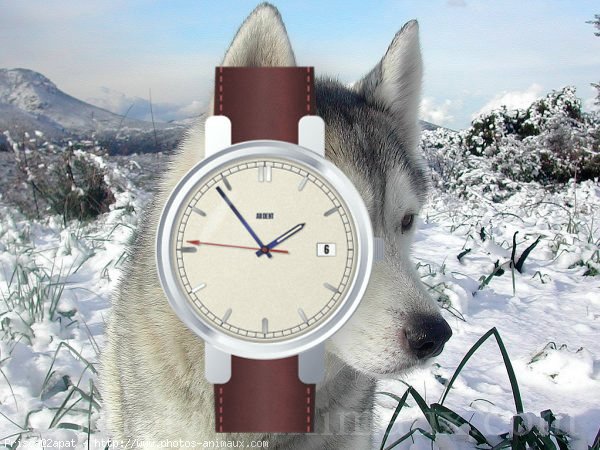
h=1 m=53 s=46
